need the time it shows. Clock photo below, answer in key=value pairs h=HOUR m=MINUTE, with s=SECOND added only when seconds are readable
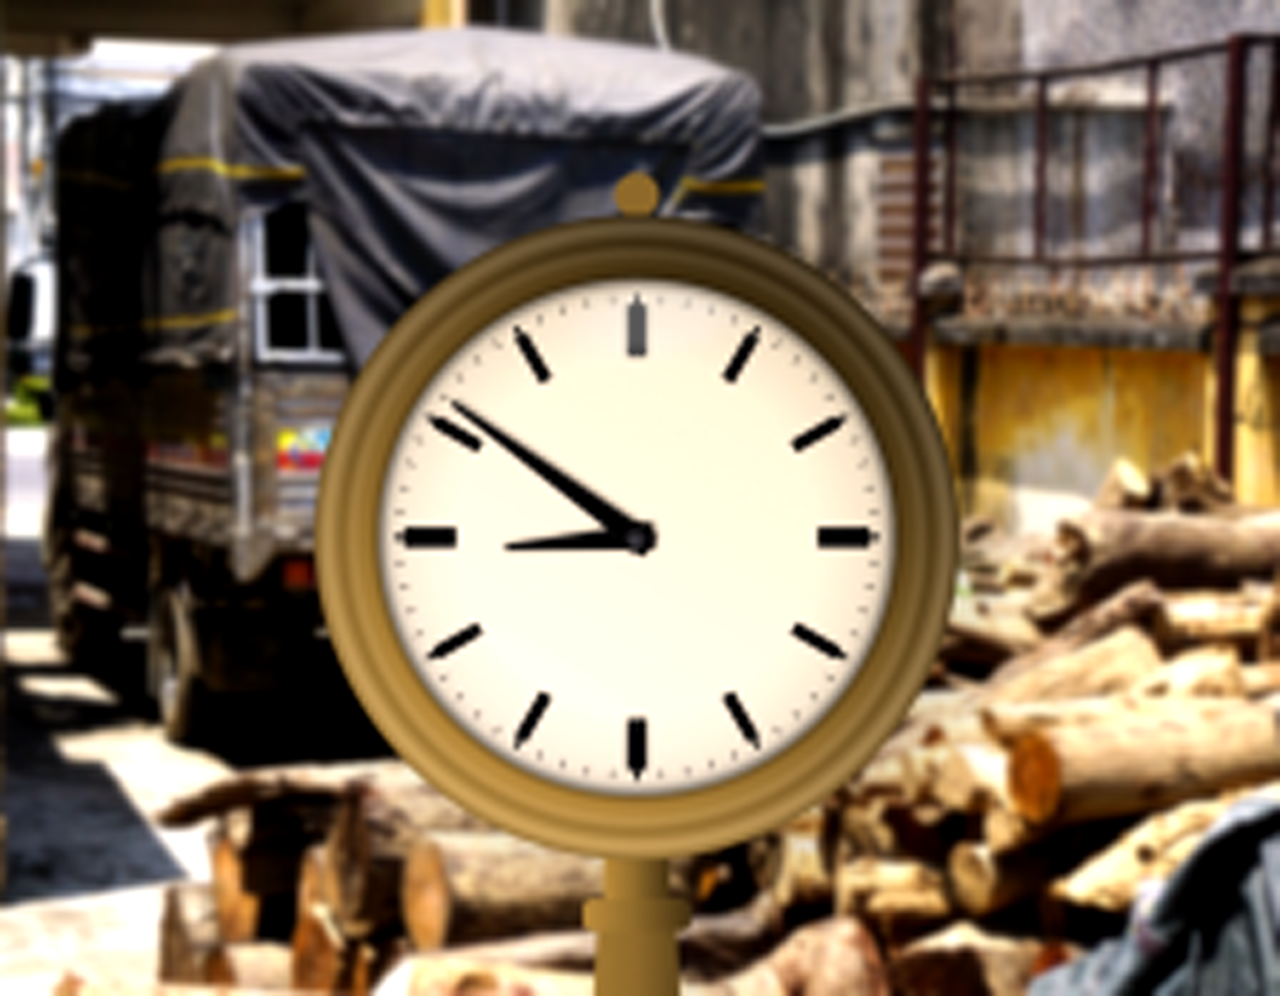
h=8 m=51
